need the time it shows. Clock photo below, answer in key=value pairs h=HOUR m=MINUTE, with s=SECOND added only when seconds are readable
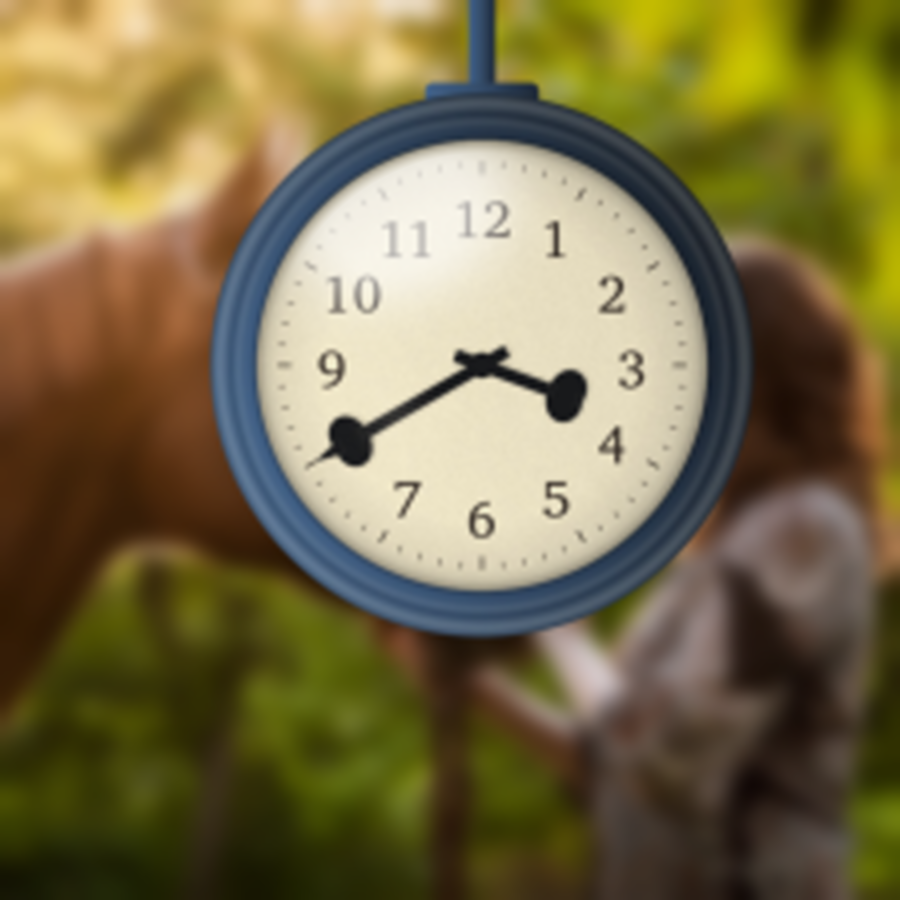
h=3 m=40
